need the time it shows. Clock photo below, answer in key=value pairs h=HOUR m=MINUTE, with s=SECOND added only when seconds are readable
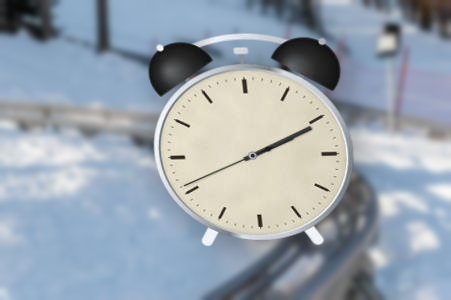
h=2 m=10 s=41
